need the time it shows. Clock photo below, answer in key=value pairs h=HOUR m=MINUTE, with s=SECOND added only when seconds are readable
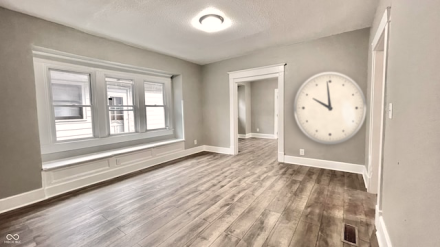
h=9 m=59
